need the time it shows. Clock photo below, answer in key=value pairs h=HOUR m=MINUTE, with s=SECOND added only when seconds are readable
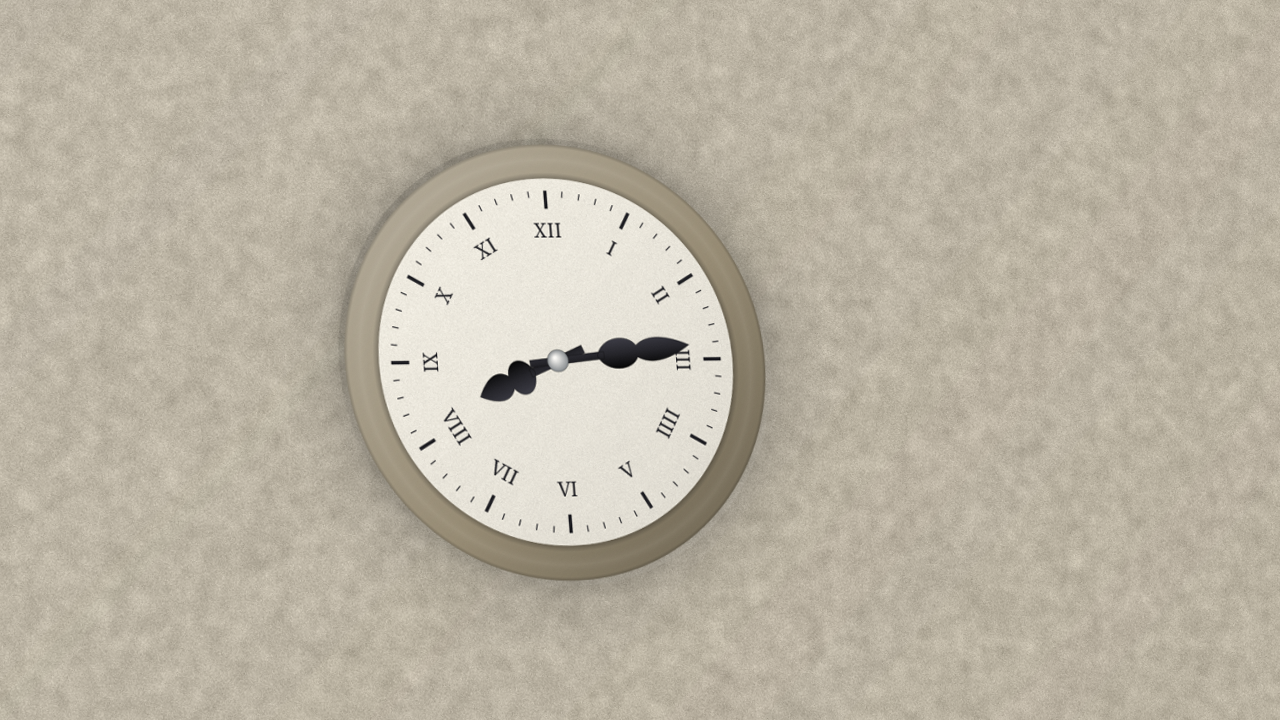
h=8 m=14
